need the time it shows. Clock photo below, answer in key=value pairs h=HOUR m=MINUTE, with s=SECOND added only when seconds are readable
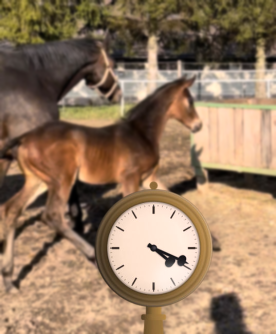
h=4 m=19
